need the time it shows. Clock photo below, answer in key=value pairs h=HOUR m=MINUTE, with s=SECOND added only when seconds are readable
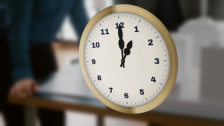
h=1 m=0
